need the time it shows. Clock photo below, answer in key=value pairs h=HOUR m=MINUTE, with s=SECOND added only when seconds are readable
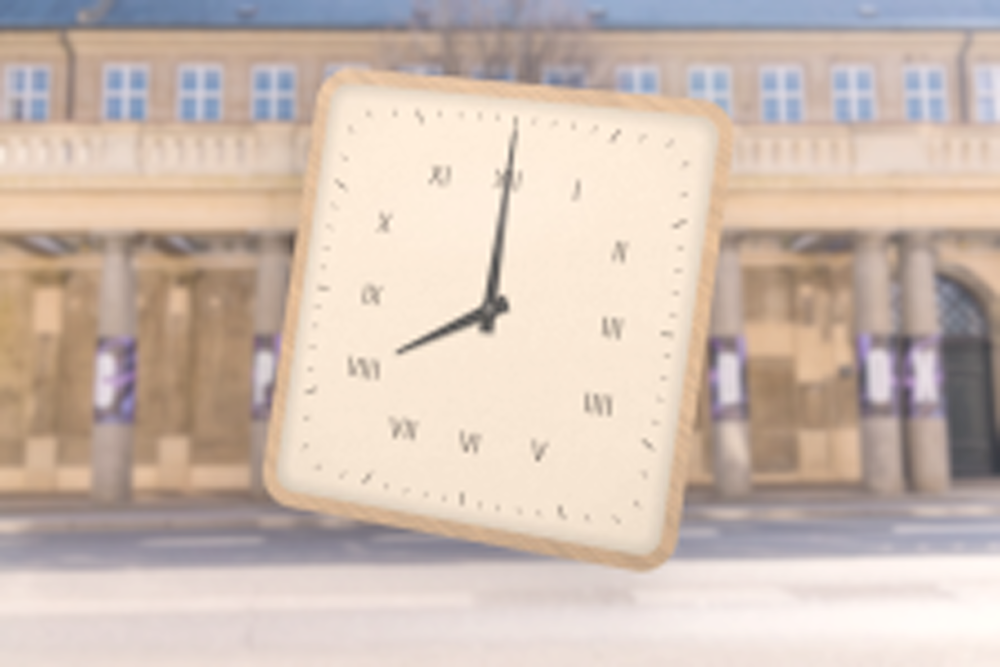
h=8 m=0
